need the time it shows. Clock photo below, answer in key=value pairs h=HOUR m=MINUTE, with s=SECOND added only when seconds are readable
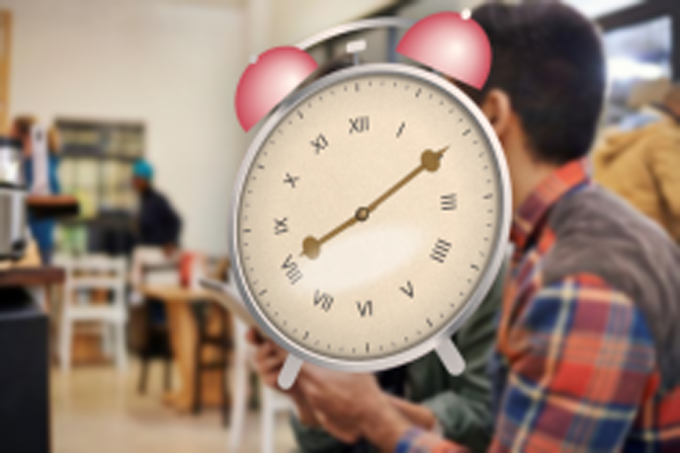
h=8 m=10
